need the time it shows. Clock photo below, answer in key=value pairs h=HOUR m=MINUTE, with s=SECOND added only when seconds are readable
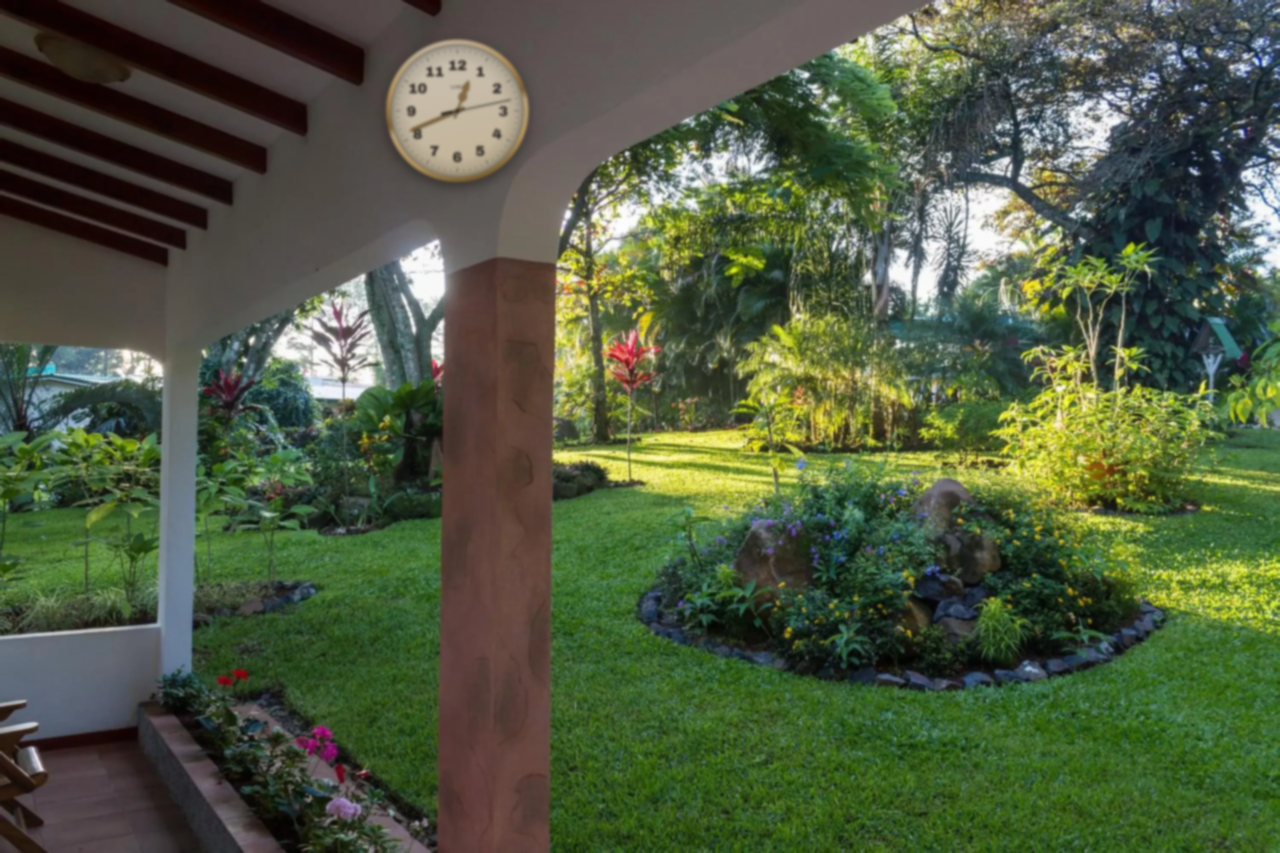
h=12 m=41 s=13
